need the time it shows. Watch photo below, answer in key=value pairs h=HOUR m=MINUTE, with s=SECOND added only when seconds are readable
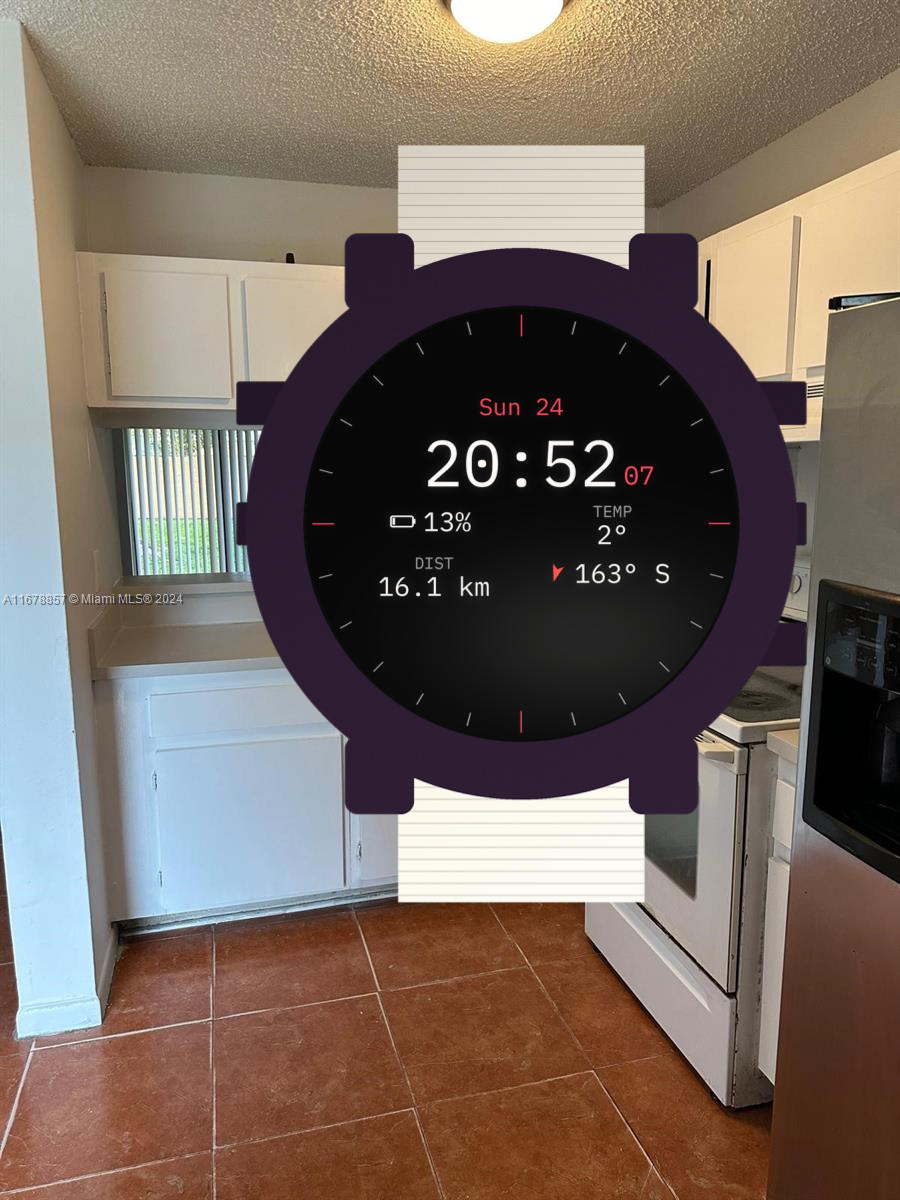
h=20 m=52 s=7
